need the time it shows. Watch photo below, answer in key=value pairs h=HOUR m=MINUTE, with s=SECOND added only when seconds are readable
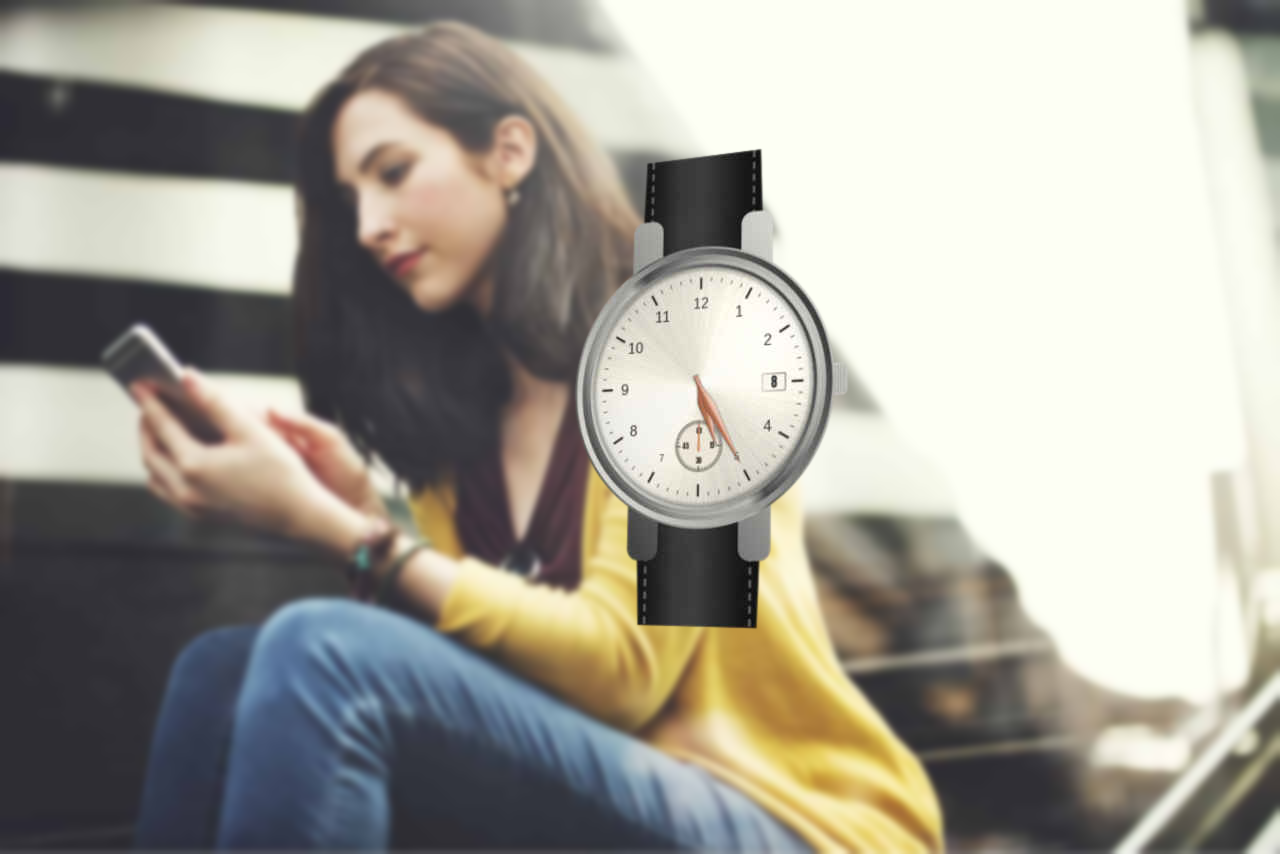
h=5 m=25
